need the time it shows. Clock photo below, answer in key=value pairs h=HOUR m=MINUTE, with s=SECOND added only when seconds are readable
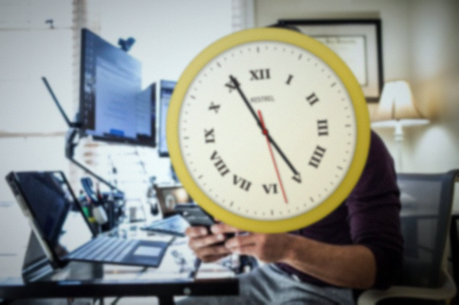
h=4 m=55 s=28
